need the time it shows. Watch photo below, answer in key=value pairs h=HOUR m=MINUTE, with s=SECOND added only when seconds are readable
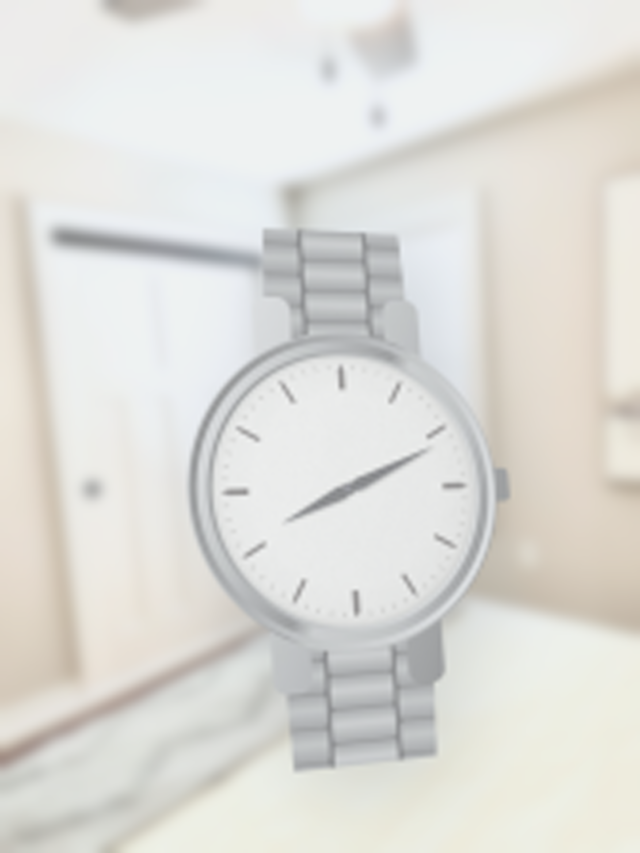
h=8 m=11
